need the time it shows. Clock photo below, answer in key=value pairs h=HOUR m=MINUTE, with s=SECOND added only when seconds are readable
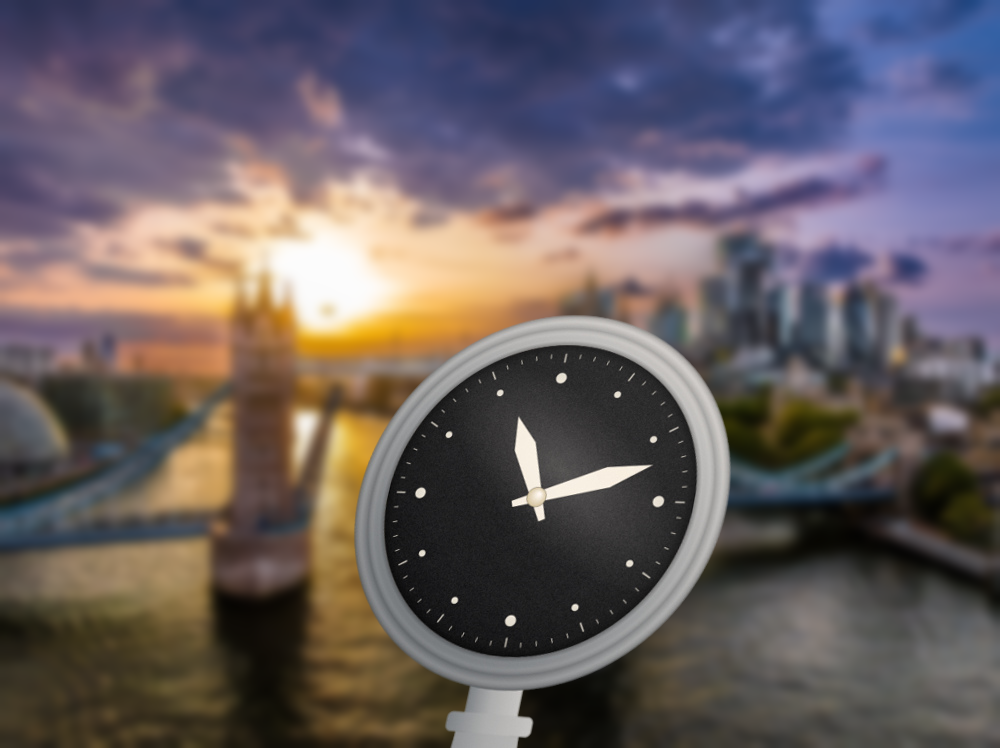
h=11 m=12
